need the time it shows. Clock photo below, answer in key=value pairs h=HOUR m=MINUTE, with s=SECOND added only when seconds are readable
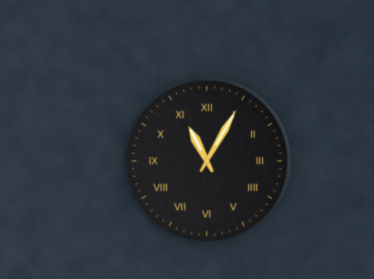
h=11 m=5
